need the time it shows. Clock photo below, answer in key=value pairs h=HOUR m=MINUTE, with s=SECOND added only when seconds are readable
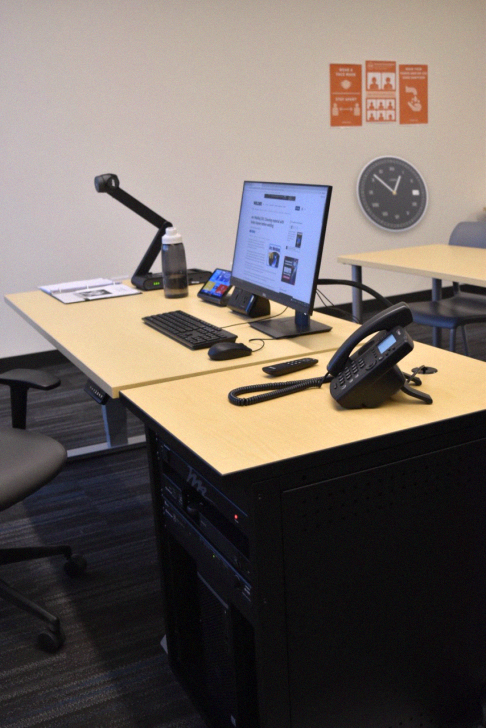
h=12 m=52
